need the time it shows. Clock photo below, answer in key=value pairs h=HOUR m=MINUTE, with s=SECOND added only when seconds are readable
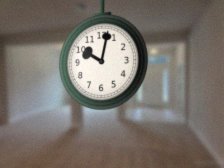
h=10 m=2
